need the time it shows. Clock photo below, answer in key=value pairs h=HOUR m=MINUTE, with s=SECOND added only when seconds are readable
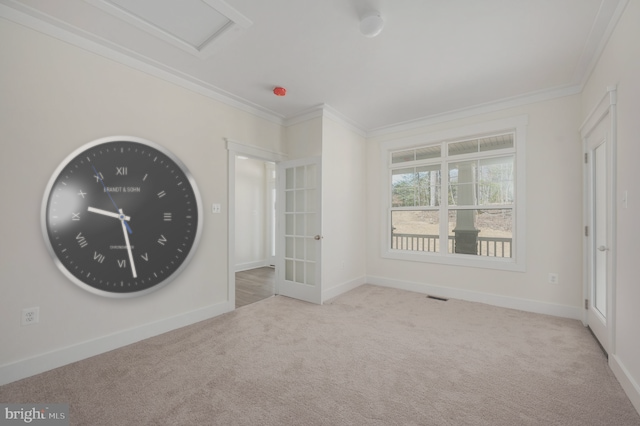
h=9 m=27 s=55
